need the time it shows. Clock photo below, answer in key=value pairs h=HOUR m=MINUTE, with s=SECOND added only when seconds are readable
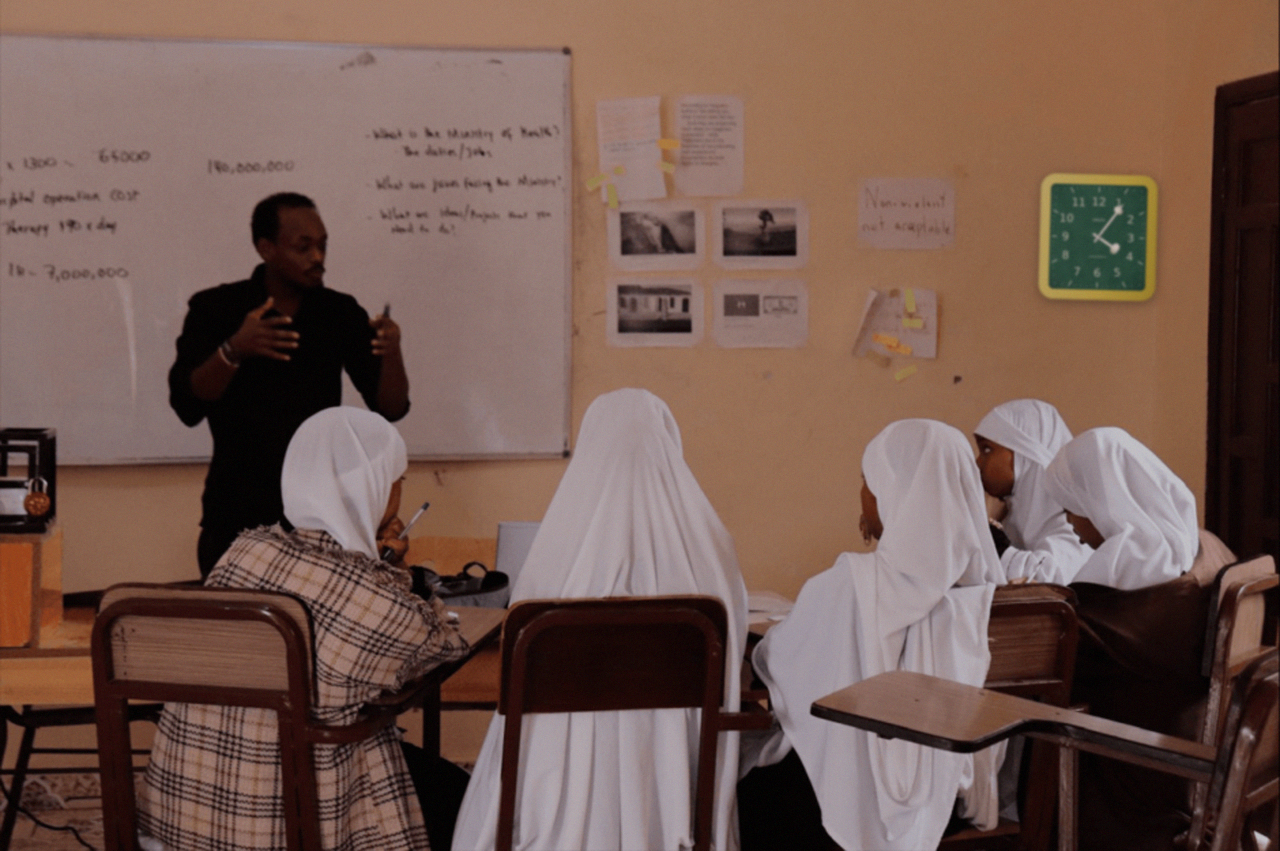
h=4 m=6
